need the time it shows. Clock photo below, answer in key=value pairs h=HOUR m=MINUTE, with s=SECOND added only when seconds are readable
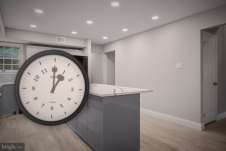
h=1 m=0
